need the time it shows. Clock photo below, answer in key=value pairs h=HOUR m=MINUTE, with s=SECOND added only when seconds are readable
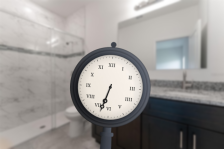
h=6 m=33
